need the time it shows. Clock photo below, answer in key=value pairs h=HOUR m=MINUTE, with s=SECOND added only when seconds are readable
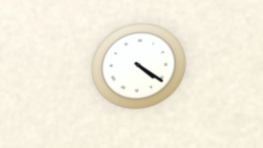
h=4 m=21
